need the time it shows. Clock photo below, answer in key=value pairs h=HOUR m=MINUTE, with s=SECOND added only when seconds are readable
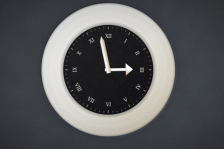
h=2 m=58
